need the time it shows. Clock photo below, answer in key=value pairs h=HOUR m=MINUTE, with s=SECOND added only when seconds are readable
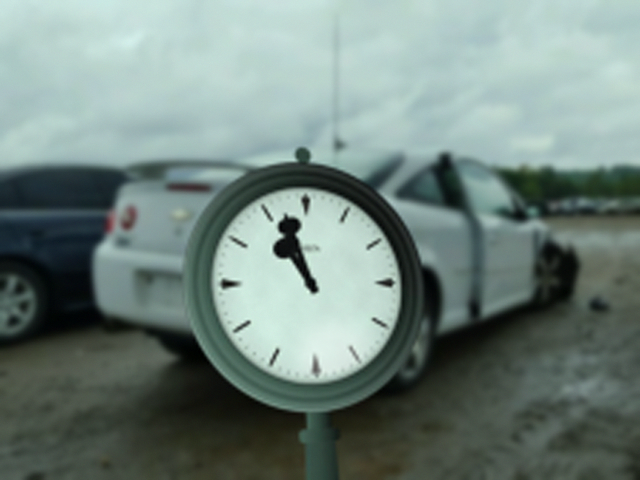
h=10 m=57
